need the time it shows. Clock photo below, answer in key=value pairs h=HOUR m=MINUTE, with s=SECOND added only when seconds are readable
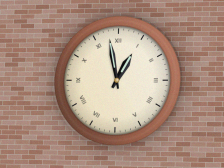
h=12 m=58
